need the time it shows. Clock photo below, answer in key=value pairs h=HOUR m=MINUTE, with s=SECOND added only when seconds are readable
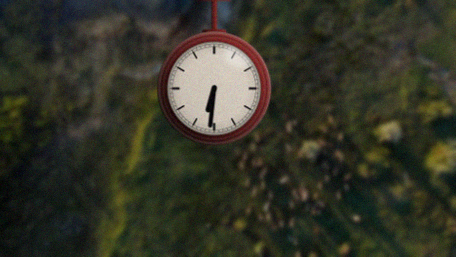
h=6 m=31
